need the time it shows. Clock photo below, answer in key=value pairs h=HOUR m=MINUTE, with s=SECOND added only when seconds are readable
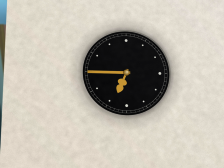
h=6 m=45
